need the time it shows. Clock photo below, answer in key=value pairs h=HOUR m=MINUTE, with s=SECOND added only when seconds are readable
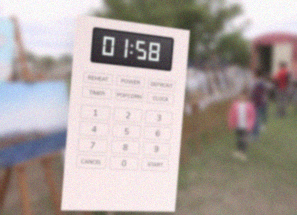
h=1 m=58
